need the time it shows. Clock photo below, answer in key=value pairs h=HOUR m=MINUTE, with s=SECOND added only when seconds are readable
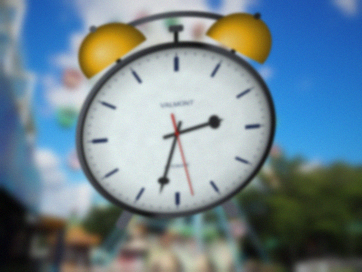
h=2 m=32 s=28
